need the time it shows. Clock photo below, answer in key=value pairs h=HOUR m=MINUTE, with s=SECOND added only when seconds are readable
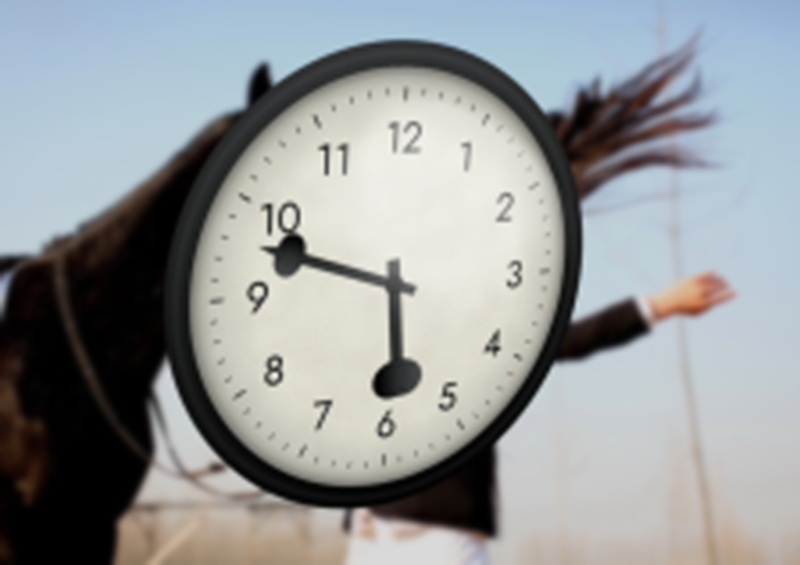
h=5 m=48
